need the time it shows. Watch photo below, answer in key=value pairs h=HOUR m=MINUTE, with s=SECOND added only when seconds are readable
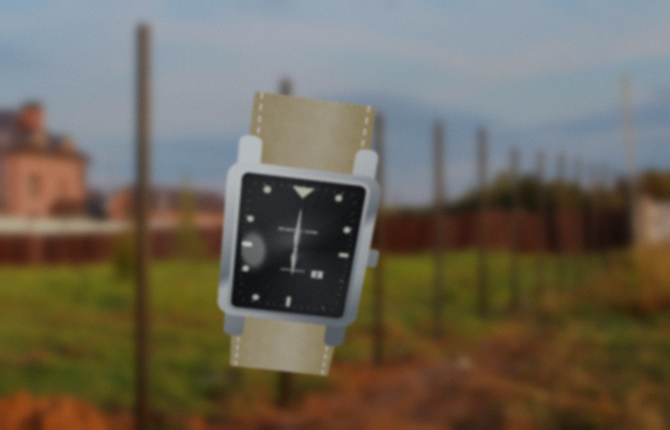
h=6 m=0
